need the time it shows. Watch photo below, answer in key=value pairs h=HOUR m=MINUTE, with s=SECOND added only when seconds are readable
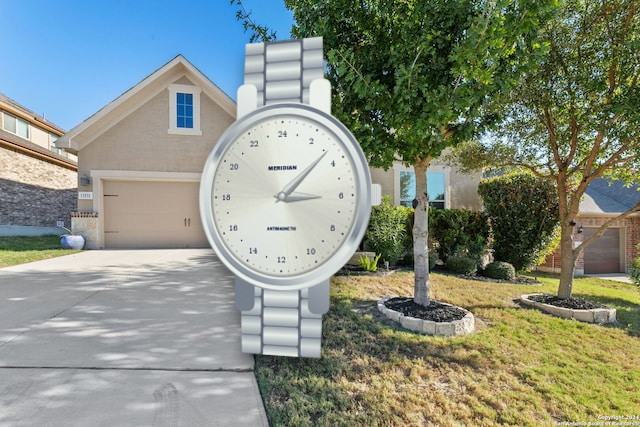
h=6 m=8
